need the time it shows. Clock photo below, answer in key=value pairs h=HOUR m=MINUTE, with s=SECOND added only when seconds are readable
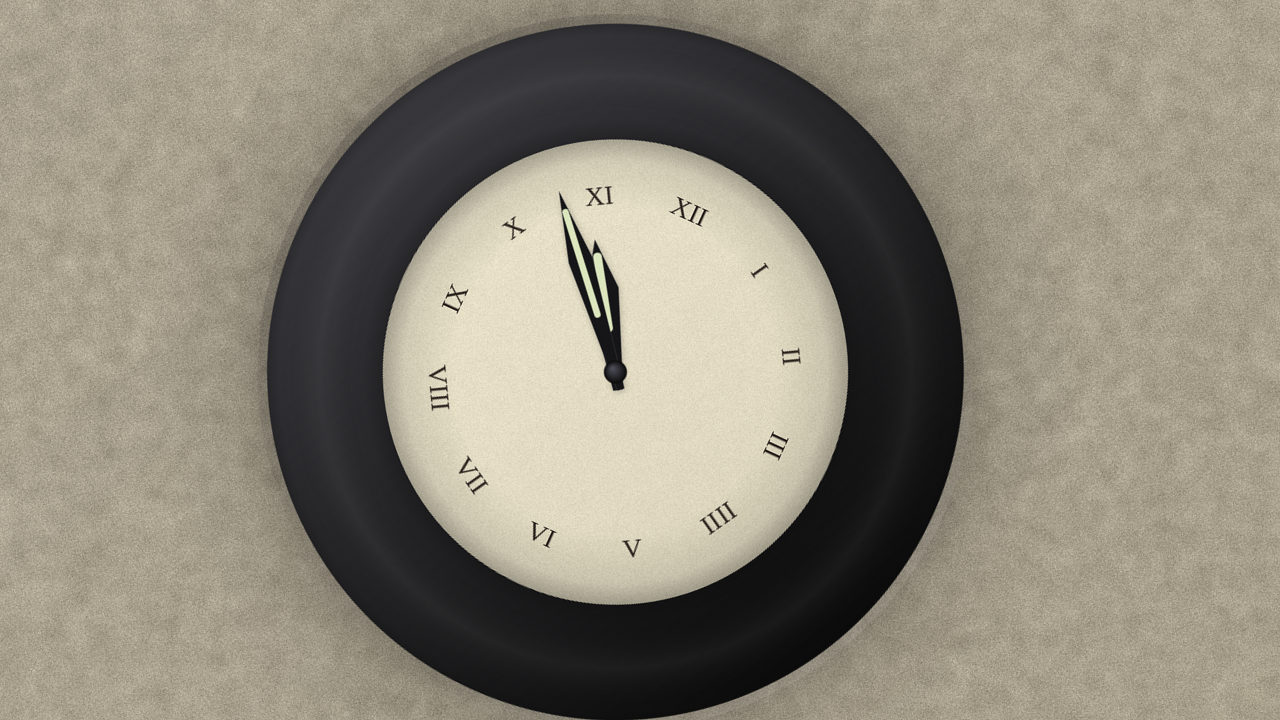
h=10 m=53
